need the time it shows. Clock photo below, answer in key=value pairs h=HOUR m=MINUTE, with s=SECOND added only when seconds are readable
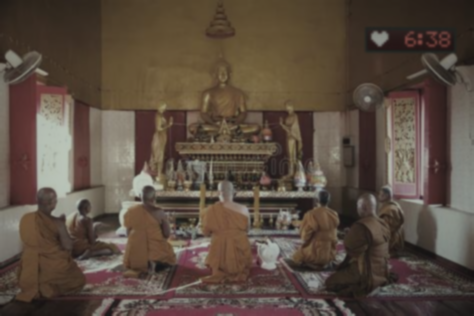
h=6 m=38
